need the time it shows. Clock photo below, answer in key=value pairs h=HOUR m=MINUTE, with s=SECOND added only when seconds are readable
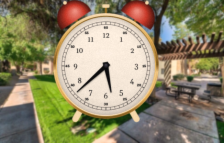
h=5 m=38
